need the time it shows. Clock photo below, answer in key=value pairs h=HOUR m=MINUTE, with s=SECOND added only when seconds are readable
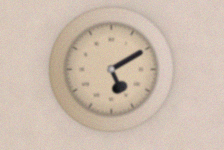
h=5 m=10
